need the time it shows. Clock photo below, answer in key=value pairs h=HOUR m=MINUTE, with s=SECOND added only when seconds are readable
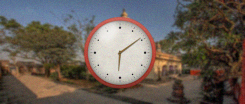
h=6 m=9
